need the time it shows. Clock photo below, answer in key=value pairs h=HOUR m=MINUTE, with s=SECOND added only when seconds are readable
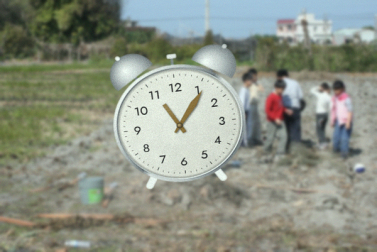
h=11 m=6
